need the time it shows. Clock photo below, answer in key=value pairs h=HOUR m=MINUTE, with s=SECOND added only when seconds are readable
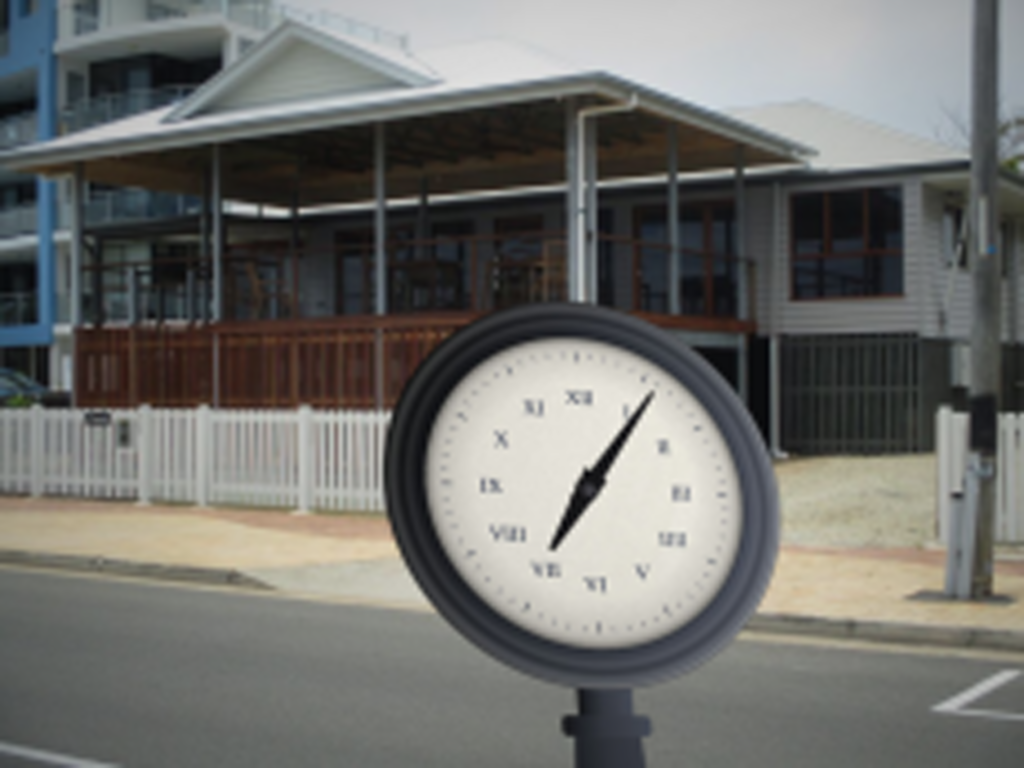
h=7 m=6
